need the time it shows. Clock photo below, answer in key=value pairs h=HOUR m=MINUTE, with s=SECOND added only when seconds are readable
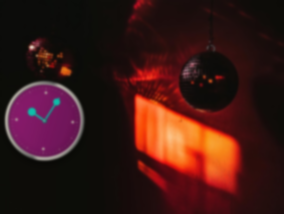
h=10 m=5
